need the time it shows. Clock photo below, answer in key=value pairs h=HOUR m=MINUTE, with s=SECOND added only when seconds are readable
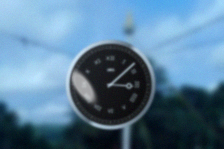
h=3 m=8
